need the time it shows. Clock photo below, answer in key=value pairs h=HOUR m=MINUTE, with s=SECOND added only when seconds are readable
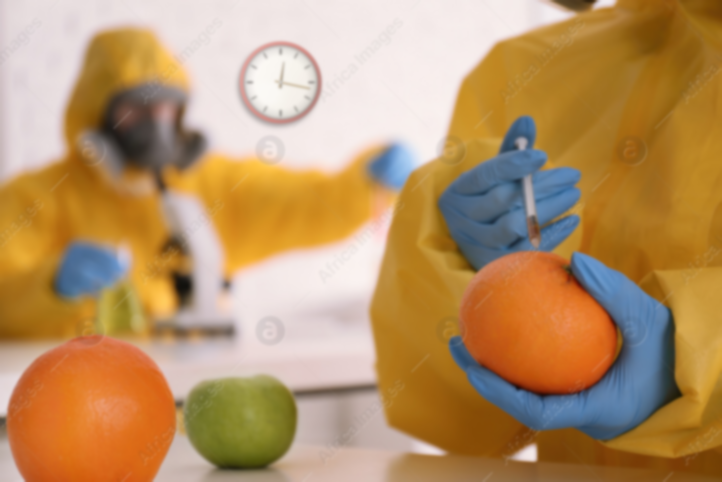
h=12 m=17
